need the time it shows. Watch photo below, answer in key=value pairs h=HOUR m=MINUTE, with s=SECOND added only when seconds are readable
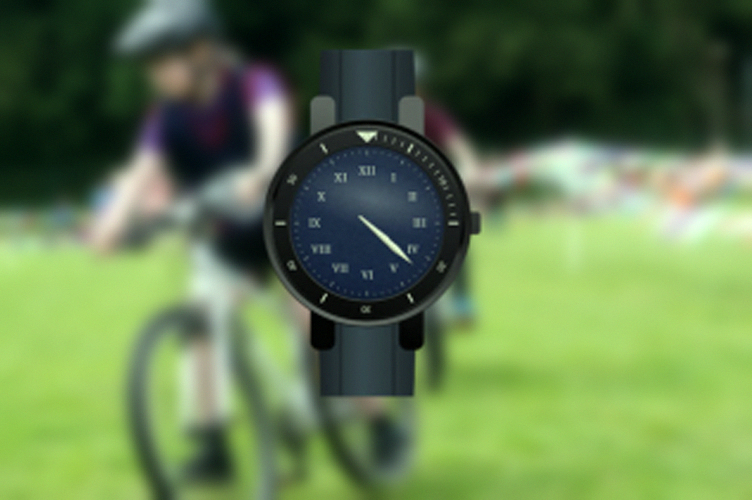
h=4 m=22
